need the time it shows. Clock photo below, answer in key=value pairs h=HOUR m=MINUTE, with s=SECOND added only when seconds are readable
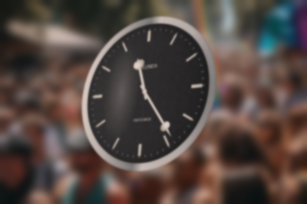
h=11 m=24
